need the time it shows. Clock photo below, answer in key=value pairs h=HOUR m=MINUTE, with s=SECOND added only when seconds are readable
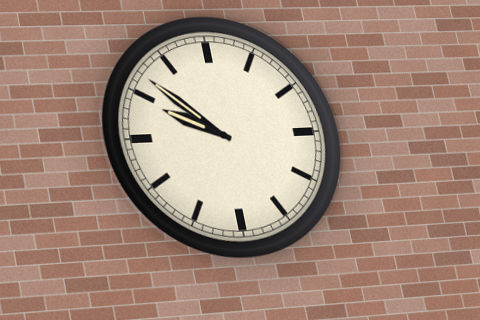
h=9 m=52
